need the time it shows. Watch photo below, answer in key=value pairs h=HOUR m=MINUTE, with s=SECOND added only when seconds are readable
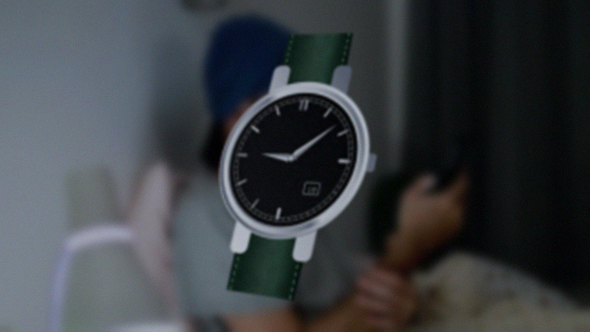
h=9 m=8
